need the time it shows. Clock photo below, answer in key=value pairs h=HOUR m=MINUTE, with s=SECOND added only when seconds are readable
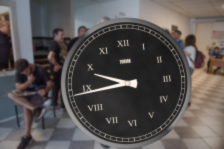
h=9 m=44
